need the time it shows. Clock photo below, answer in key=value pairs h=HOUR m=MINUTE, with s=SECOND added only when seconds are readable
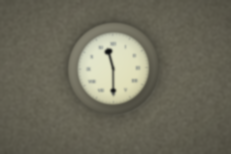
h=11 m=30
